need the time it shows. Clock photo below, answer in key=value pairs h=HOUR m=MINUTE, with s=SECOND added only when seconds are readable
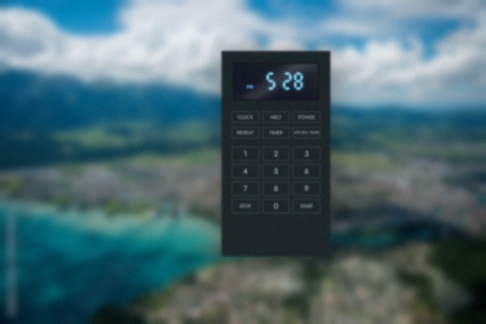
h=5 m=28
